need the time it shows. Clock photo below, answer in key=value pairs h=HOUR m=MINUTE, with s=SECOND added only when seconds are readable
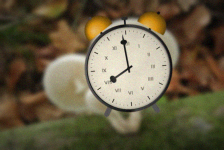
h=7 m=59
